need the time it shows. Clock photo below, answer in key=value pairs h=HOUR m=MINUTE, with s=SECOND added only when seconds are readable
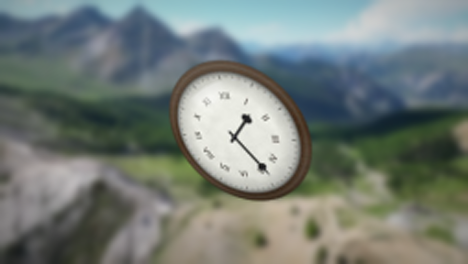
h=1 m=24
